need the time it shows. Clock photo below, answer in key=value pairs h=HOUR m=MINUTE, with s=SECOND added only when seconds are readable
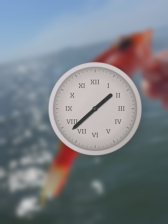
h=1 m=38
